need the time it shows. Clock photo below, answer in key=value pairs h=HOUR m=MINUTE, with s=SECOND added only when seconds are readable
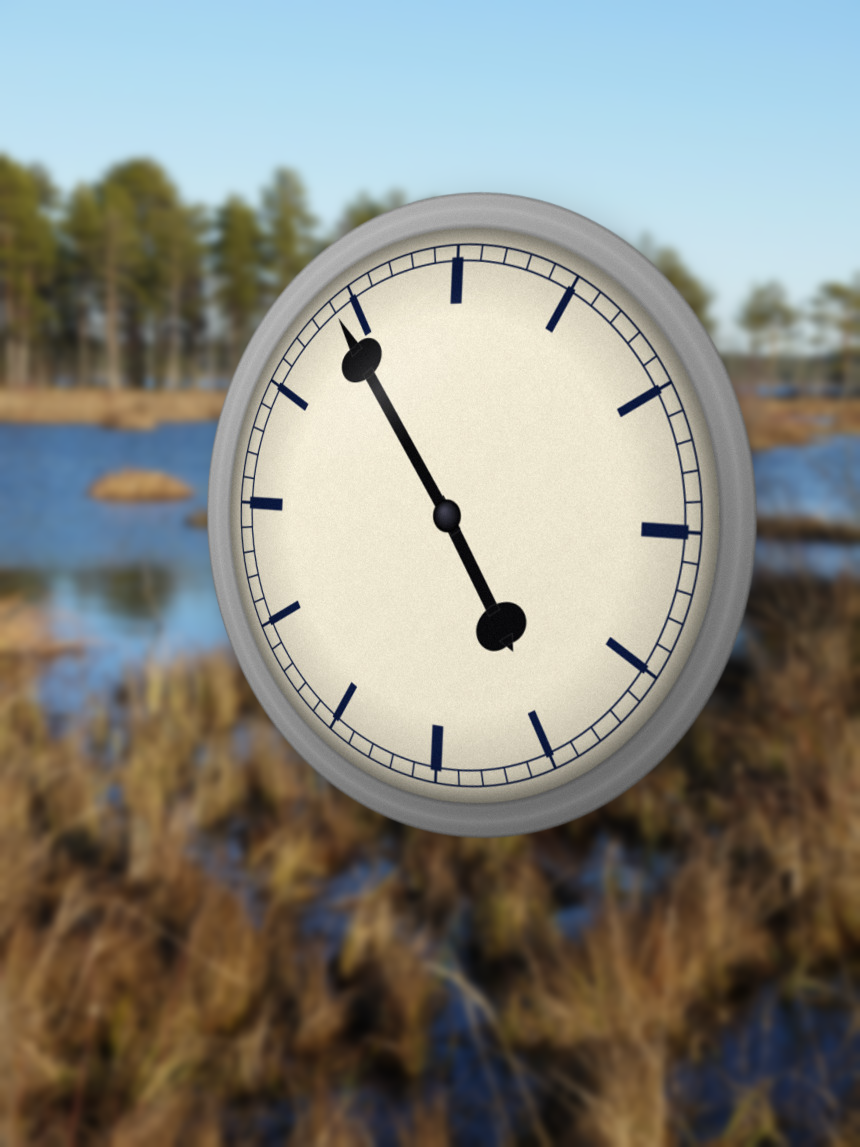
h=4 m=54
